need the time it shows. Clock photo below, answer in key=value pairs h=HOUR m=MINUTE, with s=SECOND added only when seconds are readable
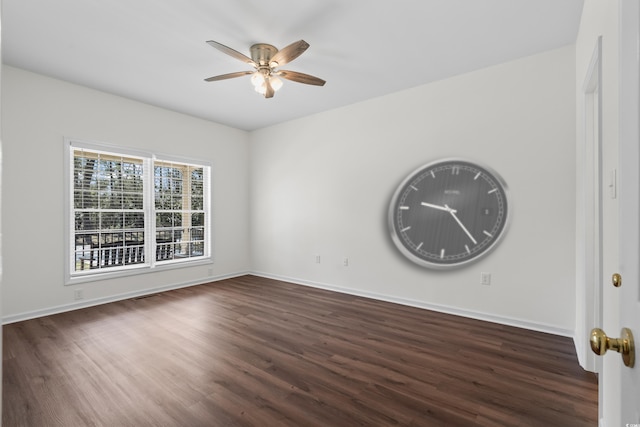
h=9 m=23
